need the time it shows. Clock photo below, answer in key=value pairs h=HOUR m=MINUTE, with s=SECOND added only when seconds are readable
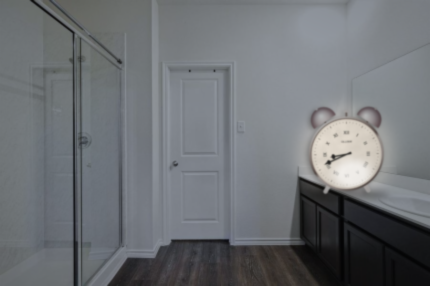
h=8 m=41
